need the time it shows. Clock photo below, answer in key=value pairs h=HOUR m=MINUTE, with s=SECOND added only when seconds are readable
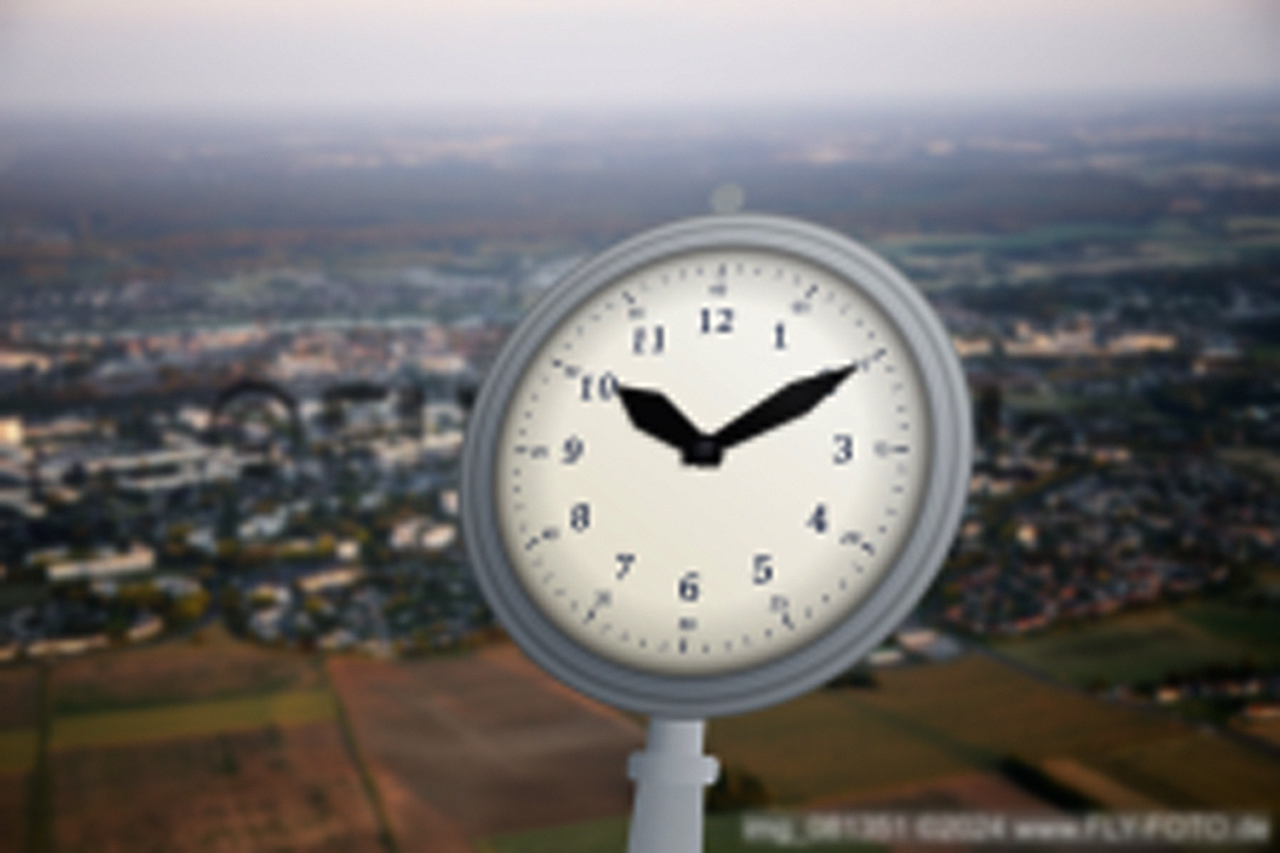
h=10 m=10
